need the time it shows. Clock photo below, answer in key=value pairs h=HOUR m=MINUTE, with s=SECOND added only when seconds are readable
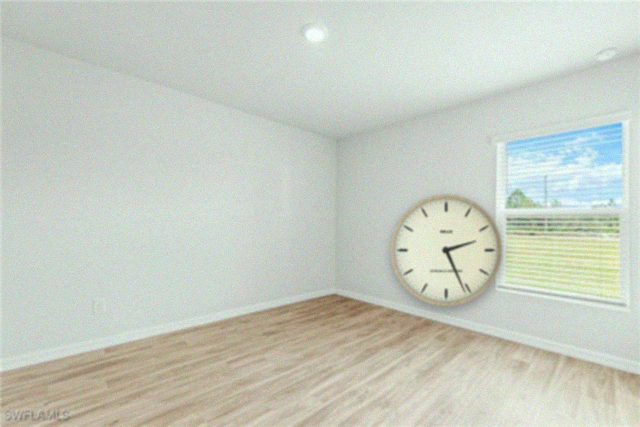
h=2 m=26
